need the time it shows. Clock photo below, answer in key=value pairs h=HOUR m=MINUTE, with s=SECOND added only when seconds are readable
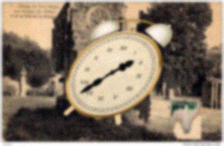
h=1 m=37
